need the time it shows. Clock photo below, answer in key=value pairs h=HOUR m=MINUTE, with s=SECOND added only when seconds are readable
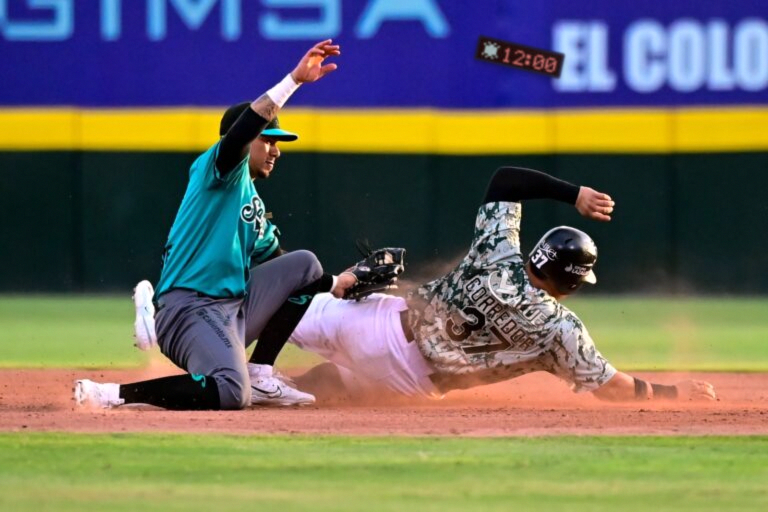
h=12 m=0
